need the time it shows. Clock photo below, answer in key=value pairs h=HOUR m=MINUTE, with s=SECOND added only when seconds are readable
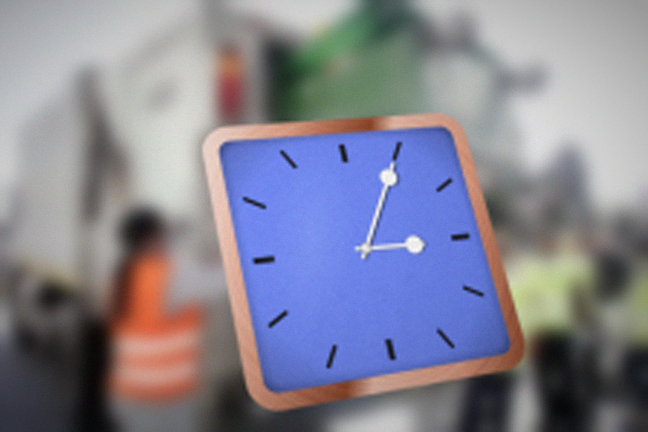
h=3 m=5
